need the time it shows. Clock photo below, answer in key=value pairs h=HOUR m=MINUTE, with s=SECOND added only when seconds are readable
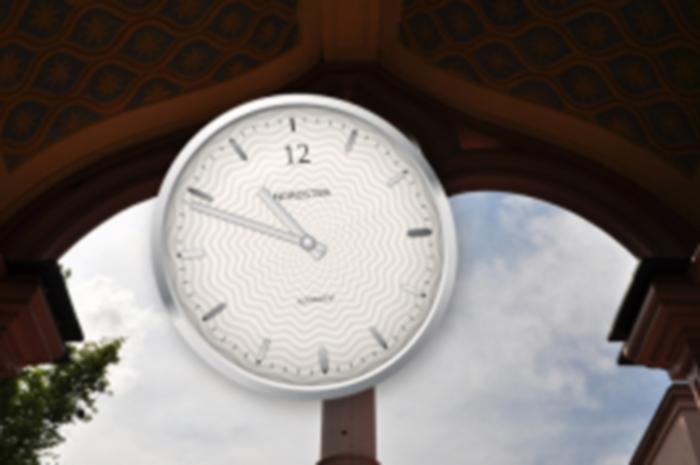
h=10 m=49
